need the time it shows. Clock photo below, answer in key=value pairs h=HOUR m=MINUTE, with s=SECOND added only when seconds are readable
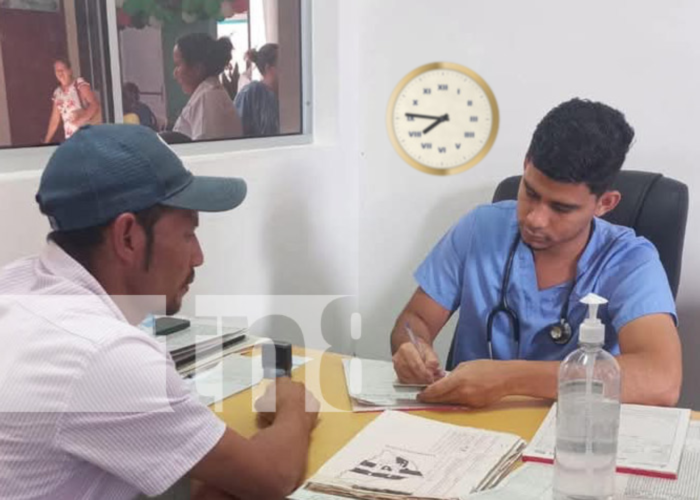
h=7 m=46
